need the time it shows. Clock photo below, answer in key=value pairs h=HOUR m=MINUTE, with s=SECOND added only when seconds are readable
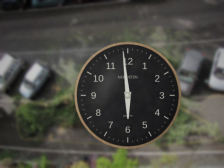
h=5 m=59
